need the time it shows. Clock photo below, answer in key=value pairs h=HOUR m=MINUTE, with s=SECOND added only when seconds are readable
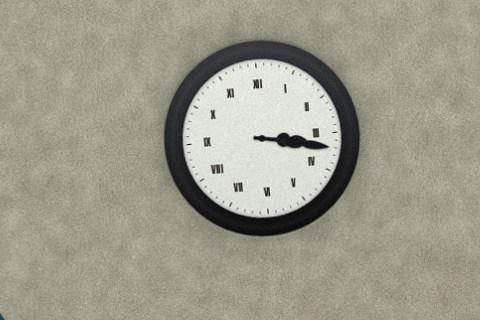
h=3 m=17
